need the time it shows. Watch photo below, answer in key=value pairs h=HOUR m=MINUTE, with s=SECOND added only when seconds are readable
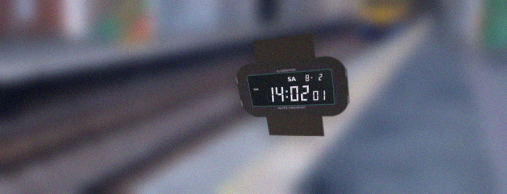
h=14 m=2 s=1
